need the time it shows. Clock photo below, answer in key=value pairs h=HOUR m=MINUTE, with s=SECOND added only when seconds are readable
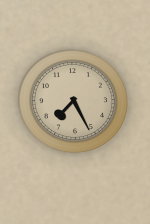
h=7 m=26
